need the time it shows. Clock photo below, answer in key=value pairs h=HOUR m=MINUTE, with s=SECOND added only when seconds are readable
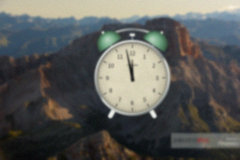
h=11 m=58
